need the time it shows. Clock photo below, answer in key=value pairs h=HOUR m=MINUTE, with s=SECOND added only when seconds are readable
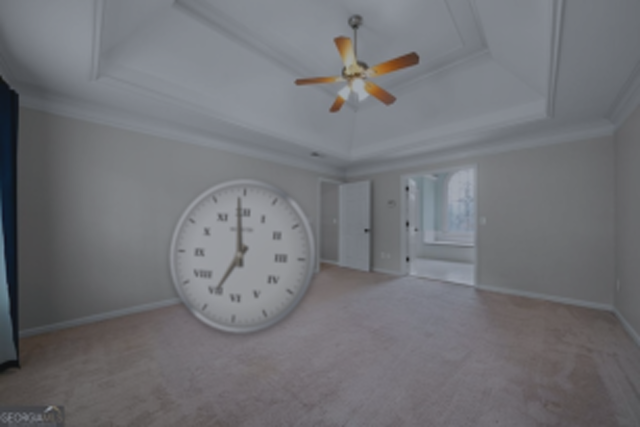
h=6 m=59
